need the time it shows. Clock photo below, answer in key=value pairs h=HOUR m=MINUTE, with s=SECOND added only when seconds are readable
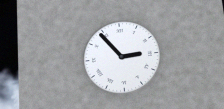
h=2 m=54
